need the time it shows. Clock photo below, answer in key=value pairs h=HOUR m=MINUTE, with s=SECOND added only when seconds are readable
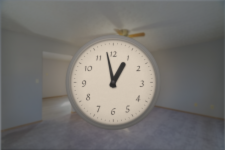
h=12 m=58
